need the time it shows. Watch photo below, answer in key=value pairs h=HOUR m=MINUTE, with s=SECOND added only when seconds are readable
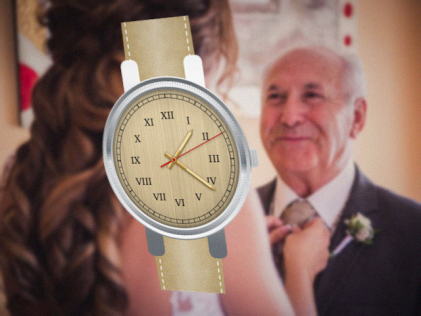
h=1 m=21 s=11
